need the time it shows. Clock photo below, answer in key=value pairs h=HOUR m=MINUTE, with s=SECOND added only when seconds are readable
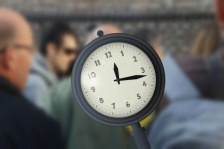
h=12 m=17
